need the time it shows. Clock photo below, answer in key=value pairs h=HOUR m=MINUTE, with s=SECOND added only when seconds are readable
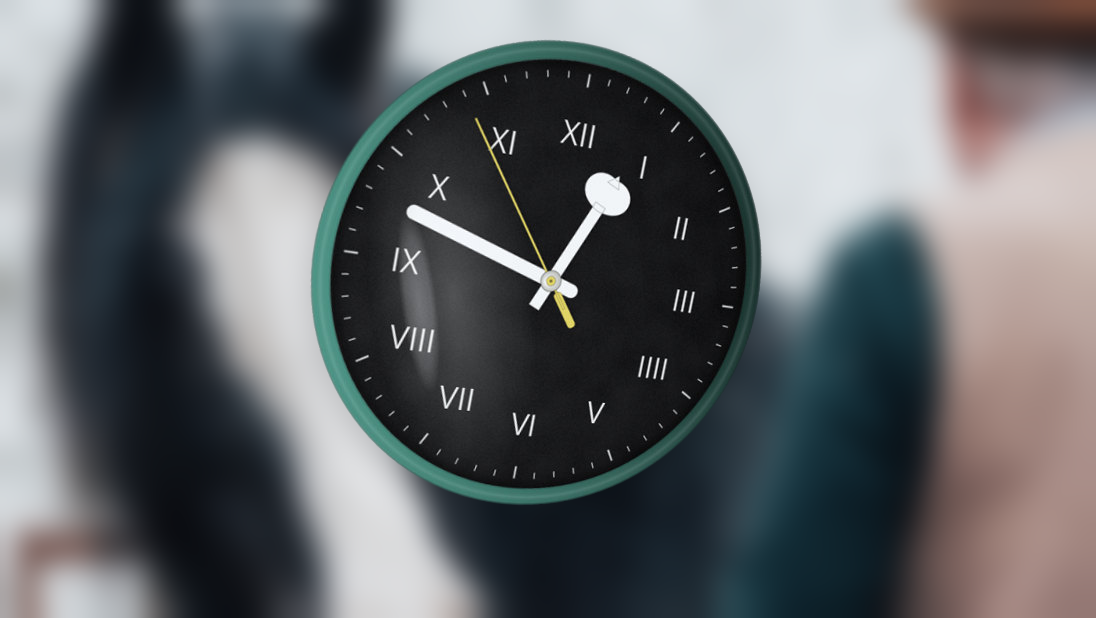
h=12 m=47 s=54
